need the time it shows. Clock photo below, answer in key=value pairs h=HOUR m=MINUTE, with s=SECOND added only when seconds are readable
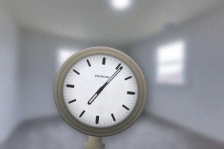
h=7 m=6
